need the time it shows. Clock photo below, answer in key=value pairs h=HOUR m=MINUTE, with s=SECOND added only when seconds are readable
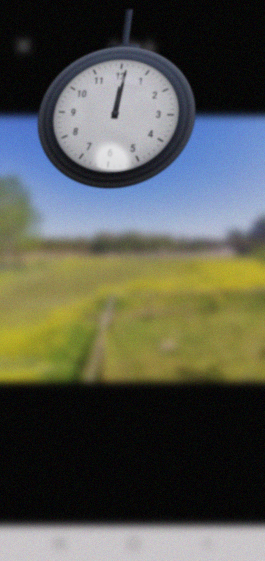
h=12 m=1
